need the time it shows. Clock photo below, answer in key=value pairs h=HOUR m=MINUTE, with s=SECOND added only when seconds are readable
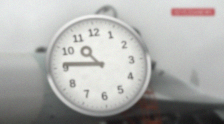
h=10 m=46
